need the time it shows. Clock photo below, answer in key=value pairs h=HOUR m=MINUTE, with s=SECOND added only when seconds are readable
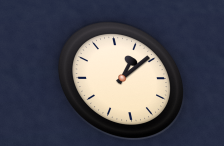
h=1 m=9
